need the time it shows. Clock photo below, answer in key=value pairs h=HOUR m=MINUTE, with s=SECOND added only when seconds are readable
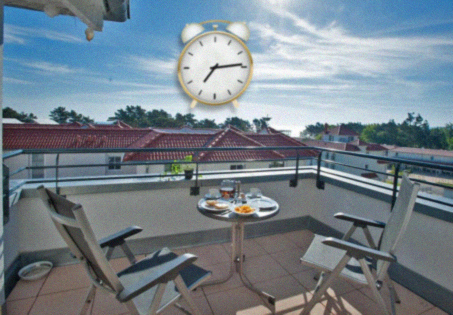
h=7 m=14
